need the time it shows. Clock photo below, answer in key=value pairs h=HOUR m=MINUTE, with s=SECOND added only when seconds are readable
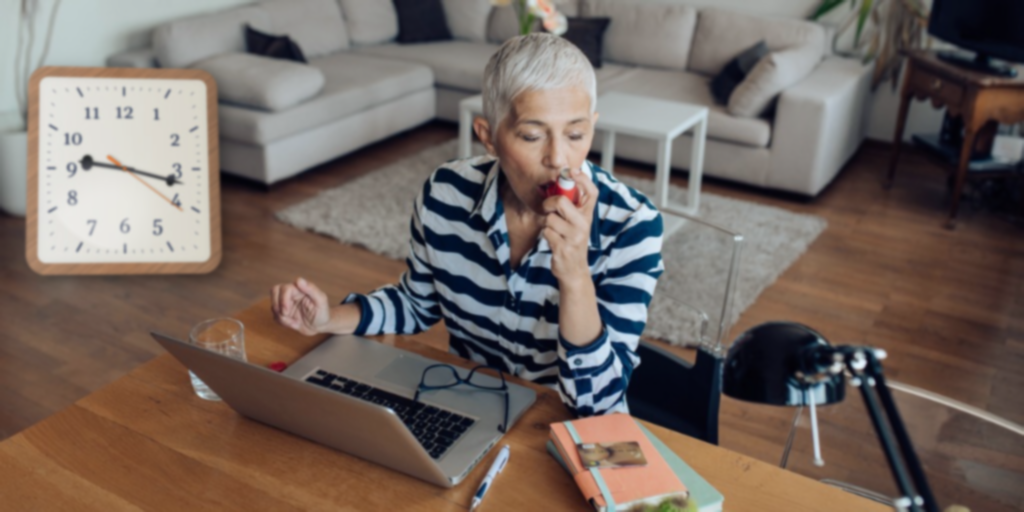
h=9 m=17 s=21
